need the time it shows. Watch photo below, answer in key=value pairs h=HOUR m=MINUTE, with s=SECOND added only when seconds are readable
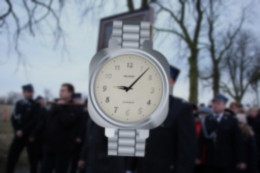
h=9 m=7
